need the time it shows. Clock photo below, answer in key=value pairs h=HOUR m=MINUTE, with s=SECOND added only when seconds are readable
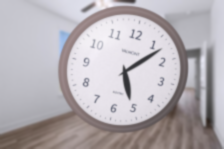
h=5 m=7
